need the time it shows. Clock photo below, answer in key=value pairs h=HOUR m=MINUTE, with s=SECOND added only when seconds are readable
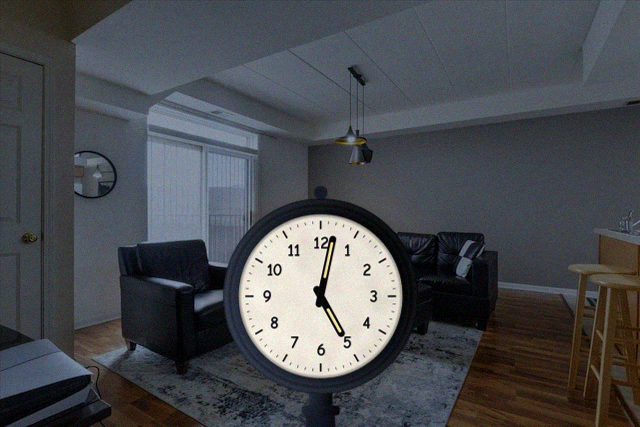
h=5 m=2
